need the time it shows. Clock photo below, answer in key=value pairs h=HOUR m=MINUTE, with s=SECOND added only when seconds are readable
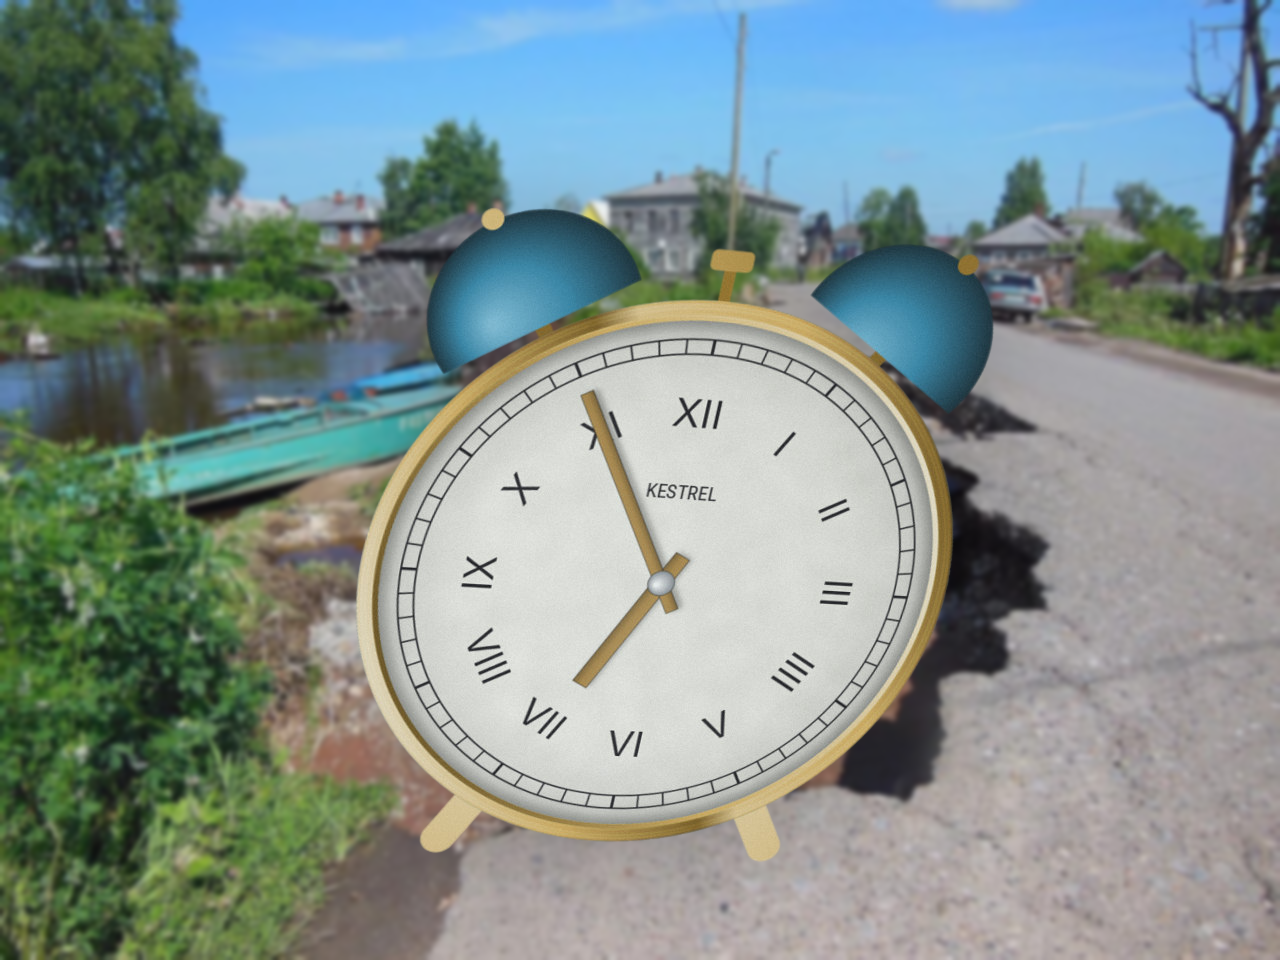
h=6 m=55
